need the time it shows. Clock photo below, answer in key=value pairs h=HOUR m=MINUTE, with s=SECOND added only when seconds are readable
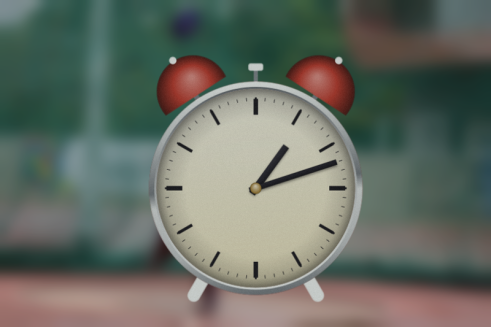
h=1 m=12
